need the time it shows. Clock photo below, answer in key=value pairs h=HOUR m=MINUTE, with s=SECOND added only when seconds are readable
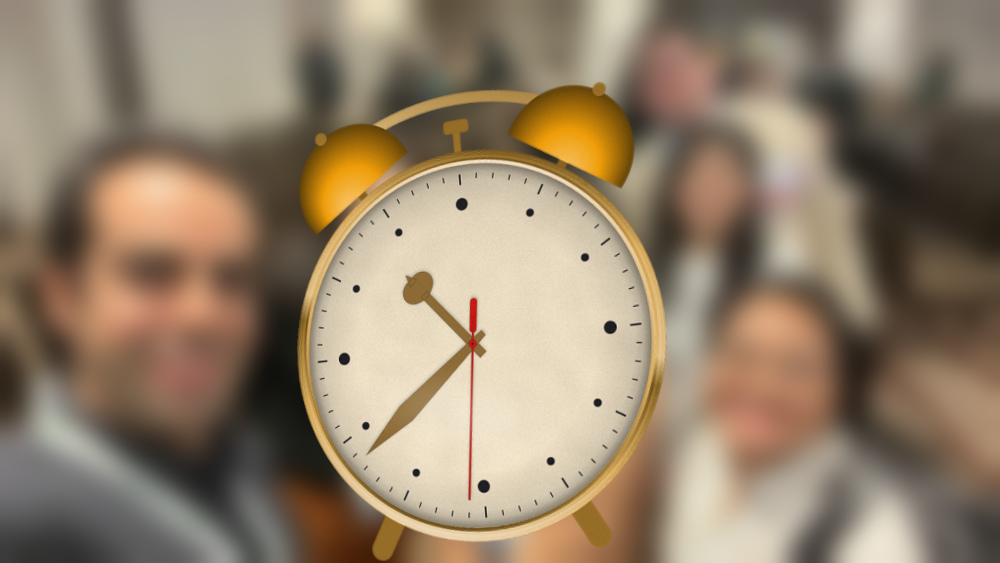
h=10 m=38 s=31
